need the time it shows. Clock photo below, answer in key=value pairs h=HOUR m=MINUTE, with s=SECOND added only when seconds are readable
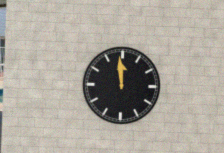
h=11 m=59
